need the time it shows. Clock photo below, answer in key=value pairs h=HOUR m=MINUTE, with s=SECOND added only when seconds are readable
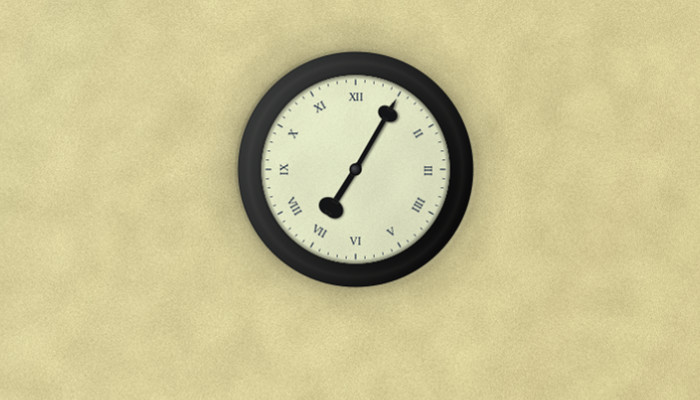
h=7 m=5
